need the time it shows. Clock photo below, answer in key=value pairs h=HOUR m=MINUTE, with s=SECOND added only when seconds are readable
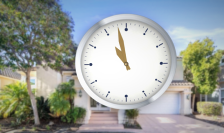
h=10 m=58
